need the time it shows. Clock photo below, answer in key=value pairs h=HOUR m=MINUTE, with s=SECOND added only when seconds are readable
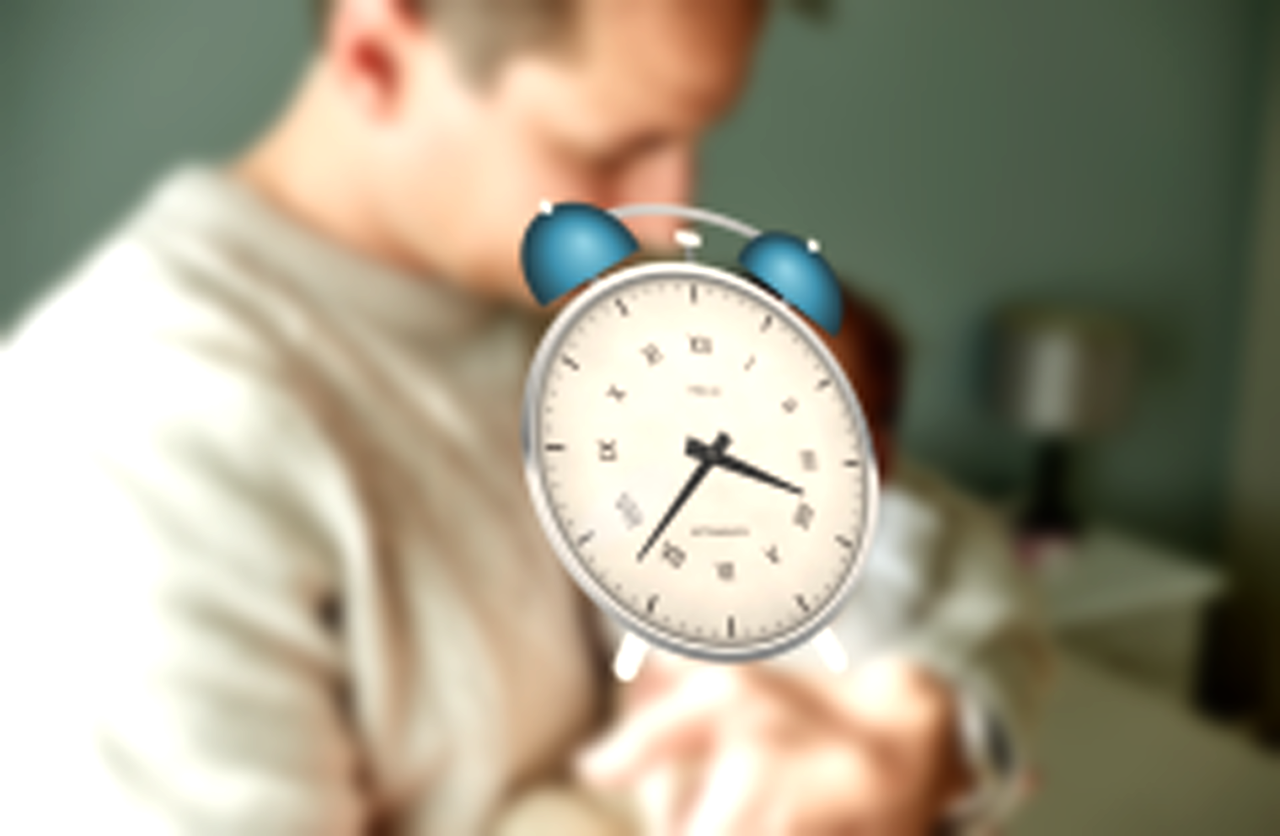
h=3 m=37
